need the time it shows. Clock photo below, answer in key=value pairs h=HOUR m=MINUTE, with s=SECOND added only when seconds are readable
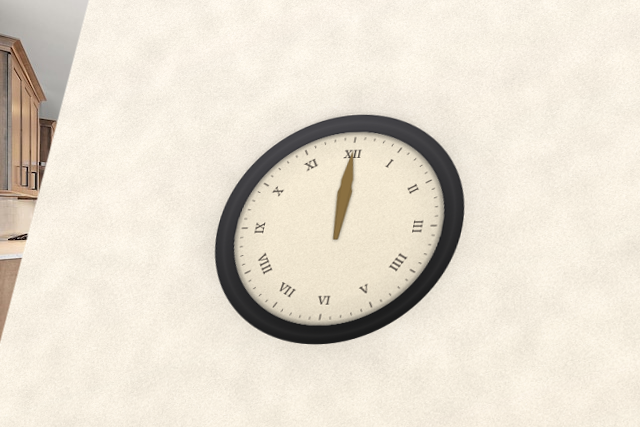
h=12 m=0
